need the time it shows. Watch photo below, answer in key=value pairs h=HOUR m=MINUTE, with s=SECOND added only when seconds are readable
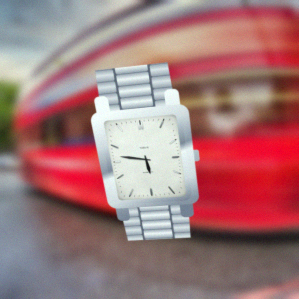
h=5 m=47
